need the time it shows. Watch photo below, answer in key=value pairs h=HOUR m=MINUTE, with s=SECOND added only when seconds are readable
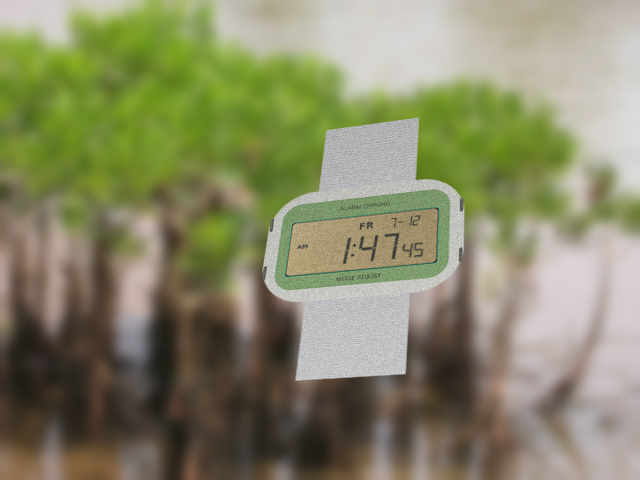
h=1 m=47 s=45
